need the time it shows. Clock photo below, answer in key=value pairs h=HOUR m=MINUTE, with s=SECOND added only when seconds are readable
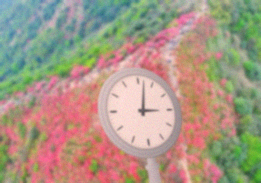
h=3 m=2
